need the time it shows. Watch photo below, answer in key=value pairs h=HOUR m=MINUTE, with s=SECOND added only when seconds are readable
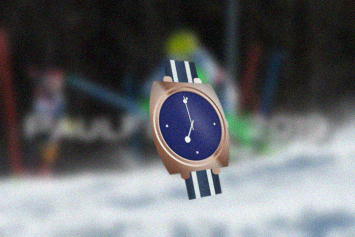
h=6 m=59
